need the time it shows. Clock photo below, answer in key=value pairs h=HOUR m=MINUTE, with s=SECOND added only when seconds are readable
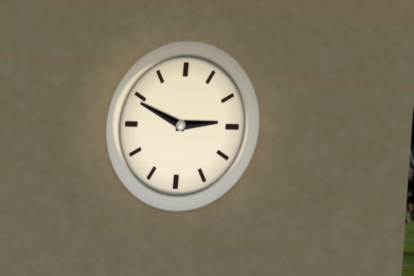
h=2 m=49
